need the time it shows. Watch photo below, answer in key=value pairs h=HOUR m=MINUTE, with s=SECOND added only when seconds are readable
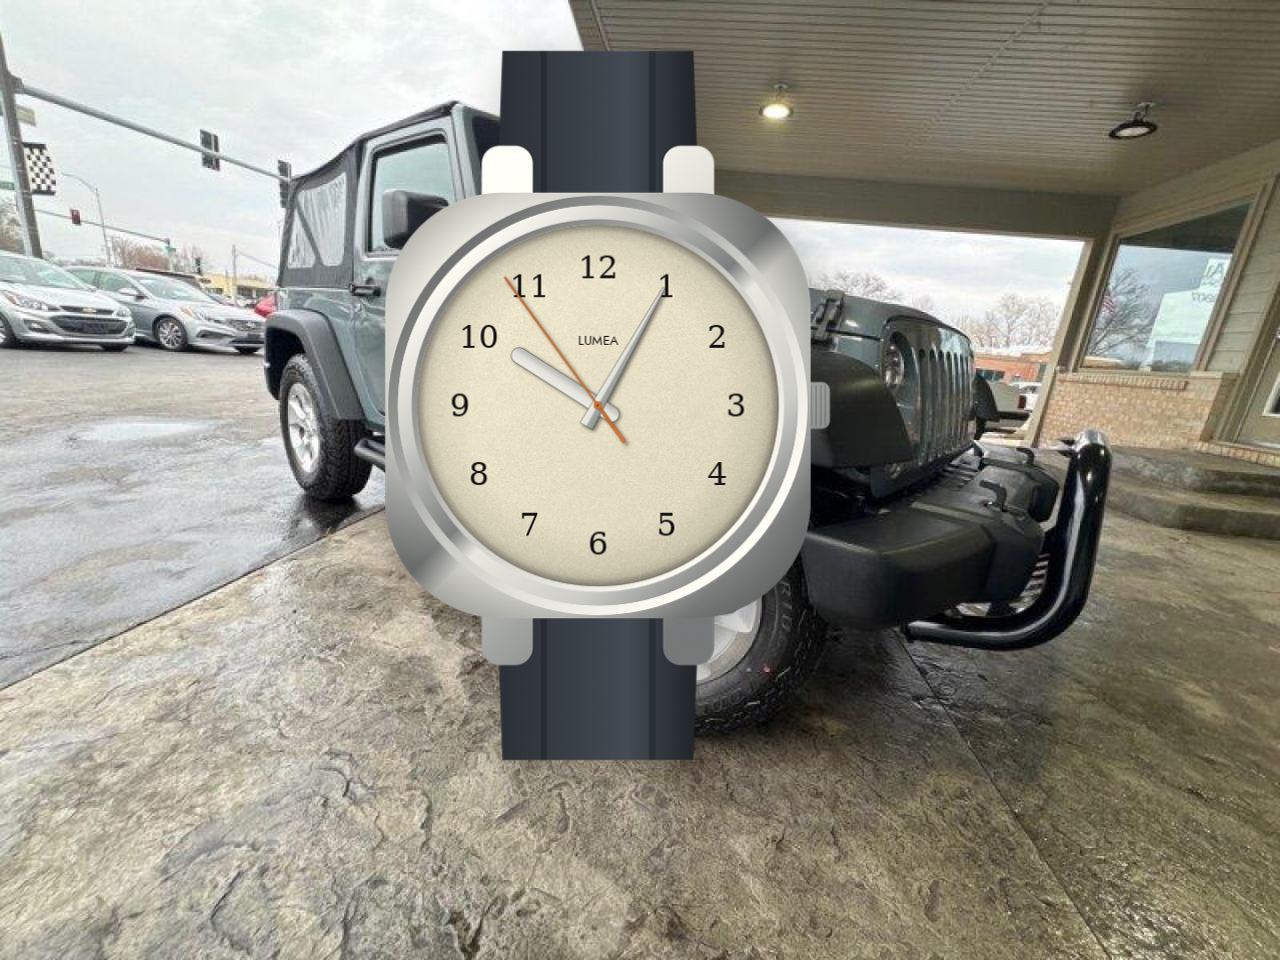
h=10 m=4 s=54
